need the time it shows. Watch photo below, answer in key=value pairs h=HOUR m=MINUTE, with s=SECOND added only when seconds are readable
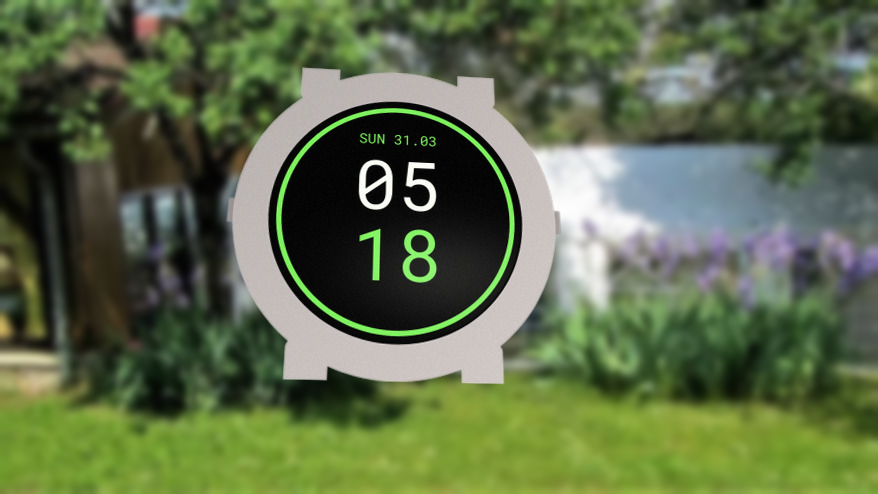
h=5 m=18
